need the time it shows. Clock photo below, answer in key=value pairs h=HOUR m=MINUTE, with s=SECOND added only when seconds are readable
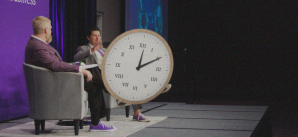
h=12 m=10
